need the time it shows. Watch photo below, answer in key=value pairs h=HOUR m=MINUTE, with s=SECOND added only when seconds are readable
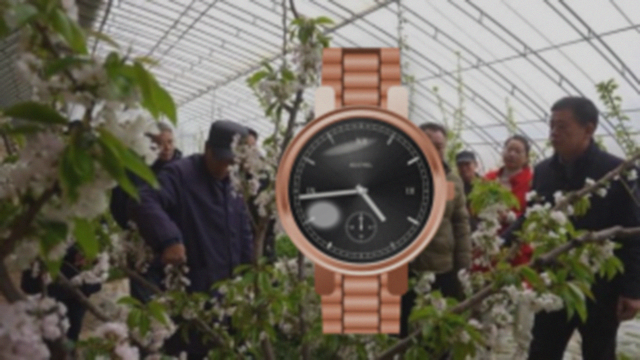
h=4 m=44
